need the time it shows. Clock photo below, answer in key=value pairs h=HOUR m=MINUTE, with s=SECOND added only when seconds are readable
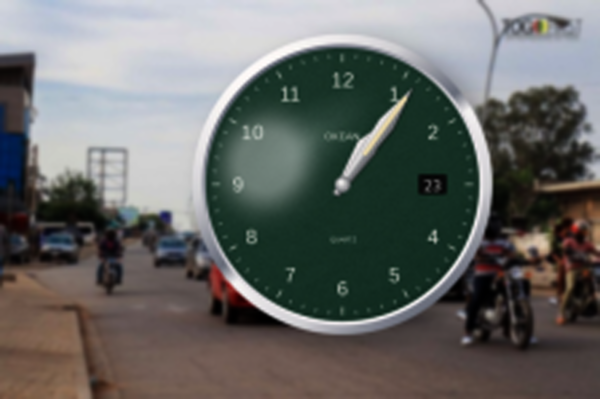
h=1 m=6
